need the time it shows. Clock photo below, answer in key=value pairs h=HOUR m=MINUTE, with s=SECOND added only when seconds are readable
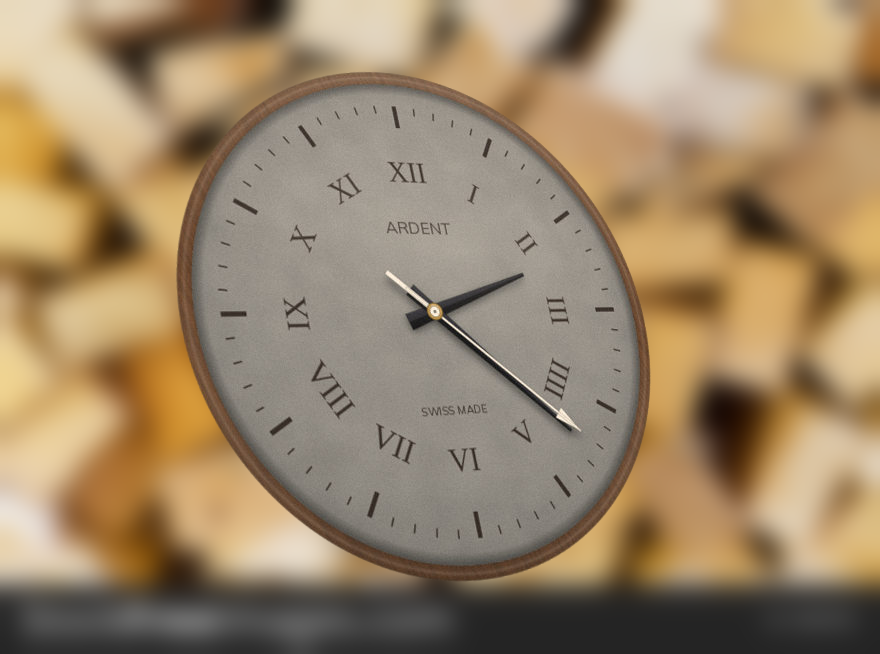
h=2 m=22 s=22
